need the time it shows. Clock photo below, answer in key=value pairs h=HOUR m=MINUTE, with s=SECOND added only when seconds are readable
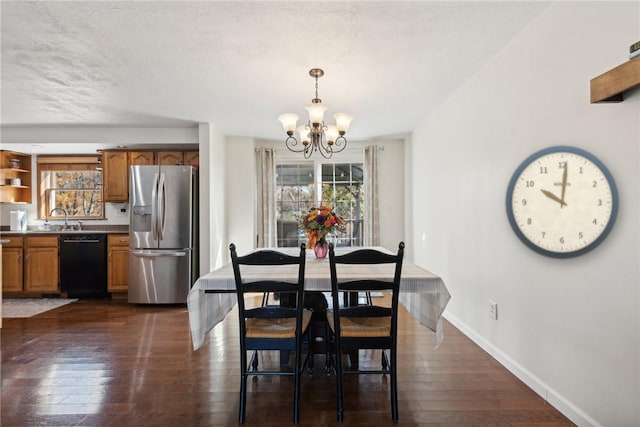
h=10 m=1
